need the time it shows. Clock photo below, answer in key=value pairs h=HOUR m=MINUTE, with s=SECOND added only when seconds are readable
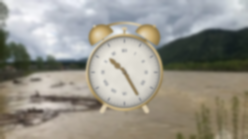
h=10 m=25
